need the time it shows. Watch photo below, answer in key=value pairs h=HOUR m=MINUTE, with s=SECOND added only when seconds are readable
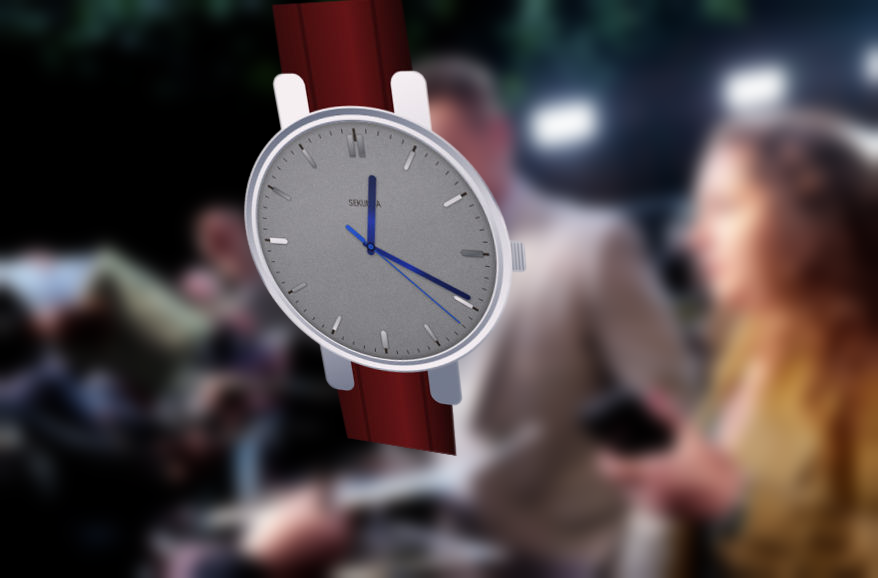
h=12 m=19 s=22
